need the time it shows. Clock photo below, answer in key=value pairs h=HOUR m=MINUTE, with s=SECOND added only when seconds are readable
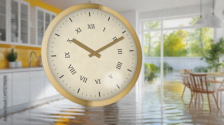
h=10 m=11
